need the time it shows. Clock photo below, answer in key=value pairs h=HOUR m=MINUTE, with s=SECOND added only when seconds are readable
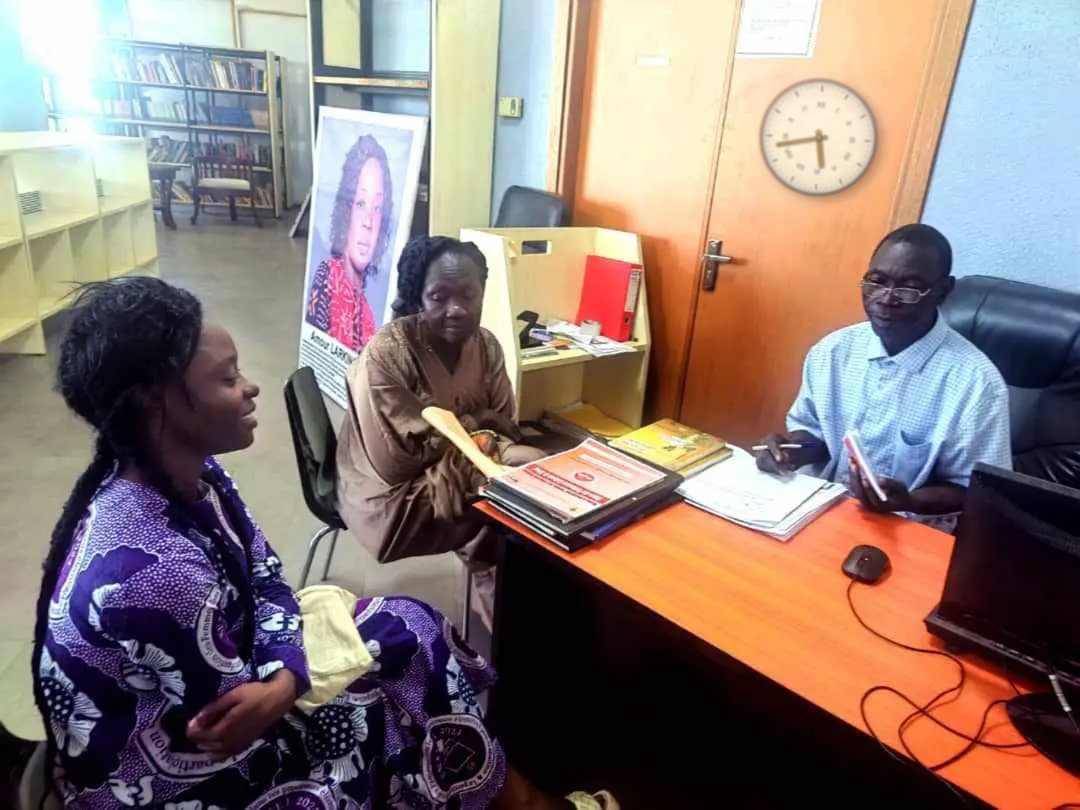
h=5 m=43
